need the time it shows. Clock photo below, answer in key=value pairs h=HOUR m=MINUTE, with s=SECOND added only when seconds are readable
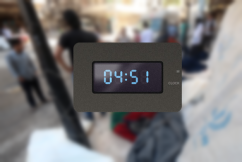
h=4 m=51
